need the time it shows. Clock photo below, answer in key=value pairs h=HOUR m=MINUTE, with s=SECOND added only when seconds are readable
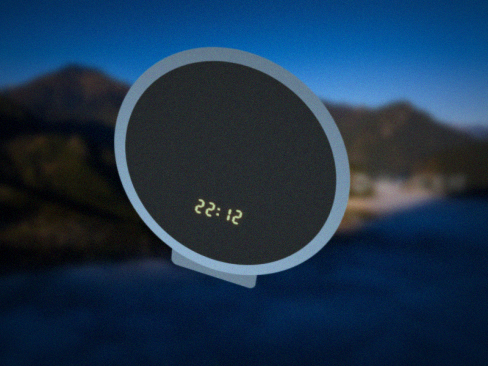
h=22 m=12
